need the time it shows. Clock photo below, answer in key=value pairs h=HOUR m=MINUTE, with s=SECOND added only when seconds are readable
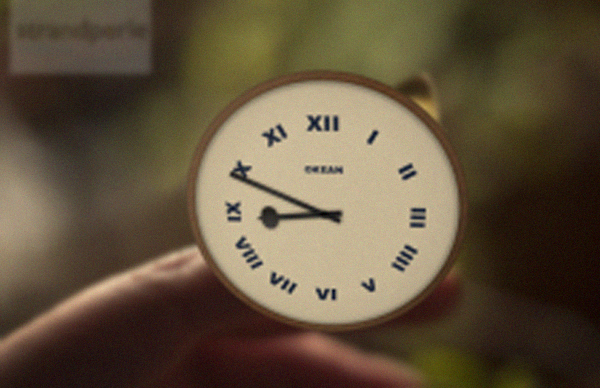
h=8 m=49
